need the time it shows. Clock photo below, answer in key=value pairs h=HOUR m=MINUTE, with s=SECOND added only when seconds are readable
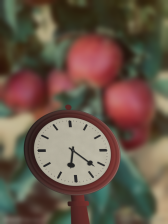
h=6 m=22
